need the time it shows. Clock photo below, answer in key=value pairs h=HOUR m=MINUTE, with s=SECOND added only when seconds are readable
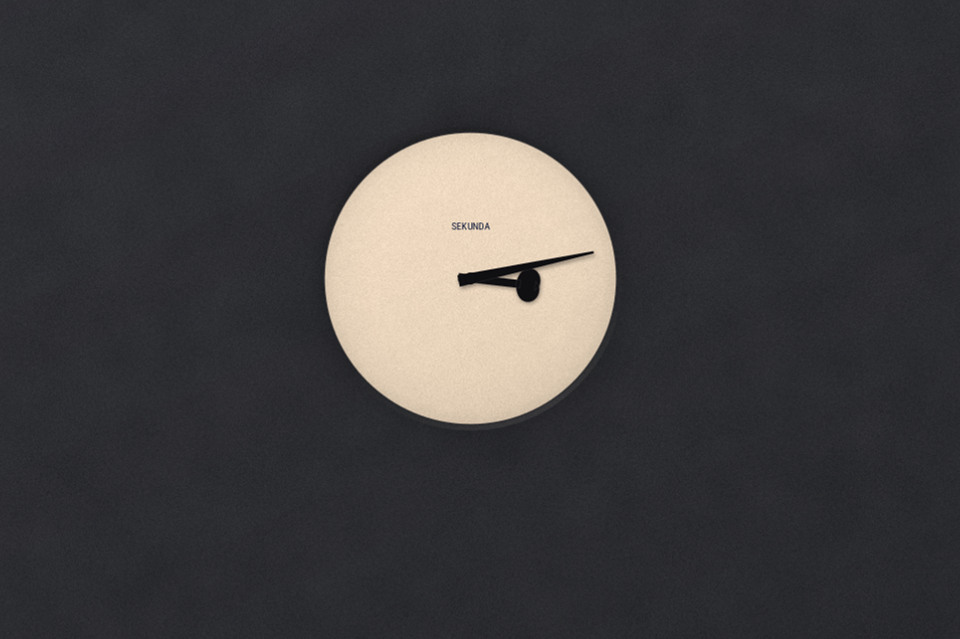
h=3 m=13
